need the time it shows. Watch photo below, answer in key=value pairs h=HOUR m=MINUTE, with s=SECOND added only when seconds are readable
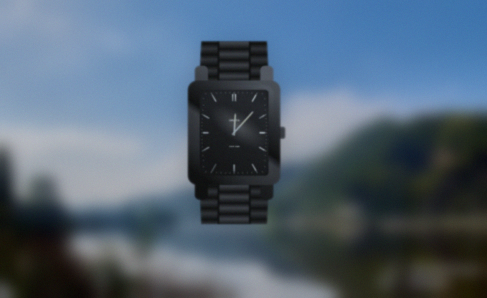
h=12 m=7
